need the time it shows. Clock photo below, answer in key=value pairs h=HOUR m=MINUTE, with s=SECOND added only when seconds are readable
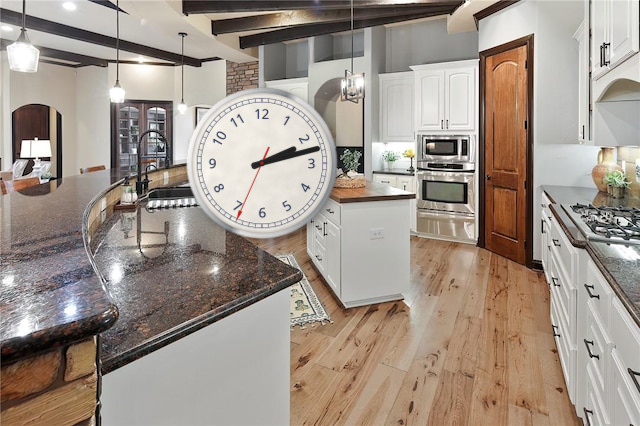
h=2 m=12 s=34
